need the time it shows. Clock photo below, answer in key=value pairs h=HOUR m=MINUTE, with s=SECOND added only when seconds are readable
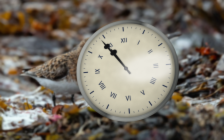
h=10 m=54
